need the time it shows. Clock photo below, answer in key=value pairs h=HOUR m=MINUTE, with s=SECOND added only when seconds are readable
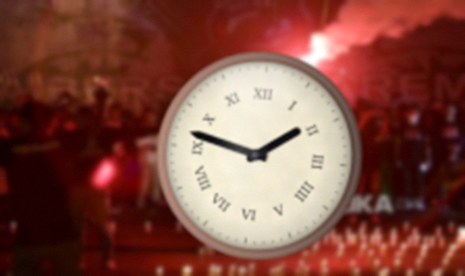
h=1 m=47
